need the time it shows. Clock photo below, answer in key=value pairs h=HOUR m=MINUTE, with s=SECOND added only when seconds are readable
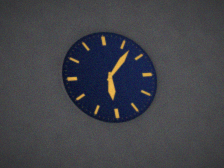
h=6 m=7
